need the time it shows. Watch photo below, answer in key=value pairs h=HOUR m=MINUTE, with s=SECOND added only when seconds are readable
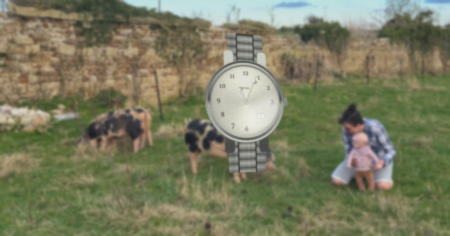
h=11 m=4
